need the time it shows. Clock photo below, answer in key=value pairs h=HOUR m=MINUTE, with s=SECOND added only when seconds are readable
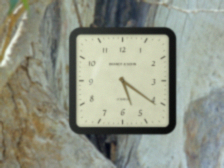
h=5 m=21
